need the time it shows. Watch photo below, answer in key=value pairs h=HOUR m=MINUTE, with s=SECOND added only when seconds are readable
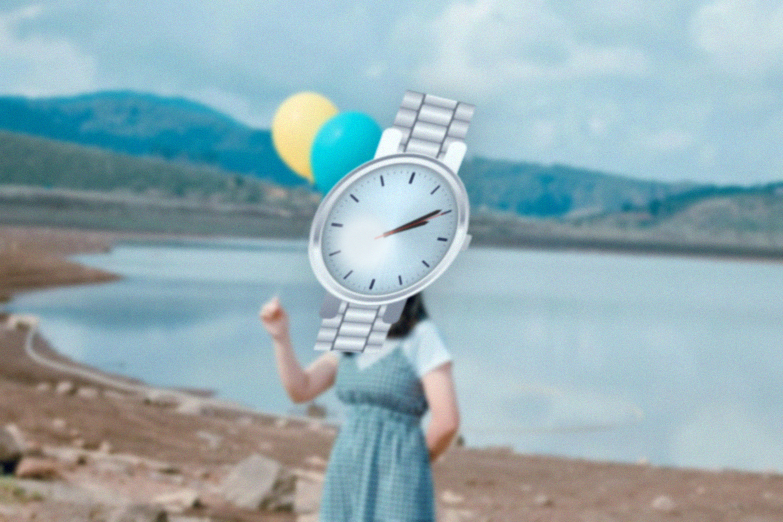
h=2 m=9 s=10
